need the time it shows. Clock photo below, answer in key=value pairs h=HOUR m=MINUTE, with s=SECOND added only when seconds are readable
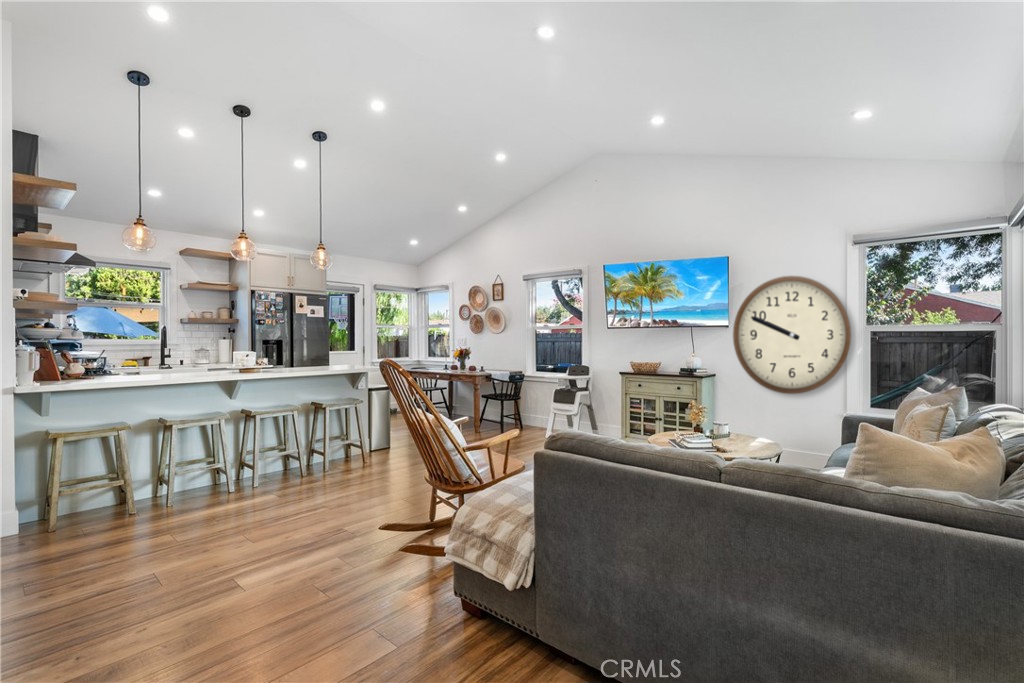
h=9 m=49
